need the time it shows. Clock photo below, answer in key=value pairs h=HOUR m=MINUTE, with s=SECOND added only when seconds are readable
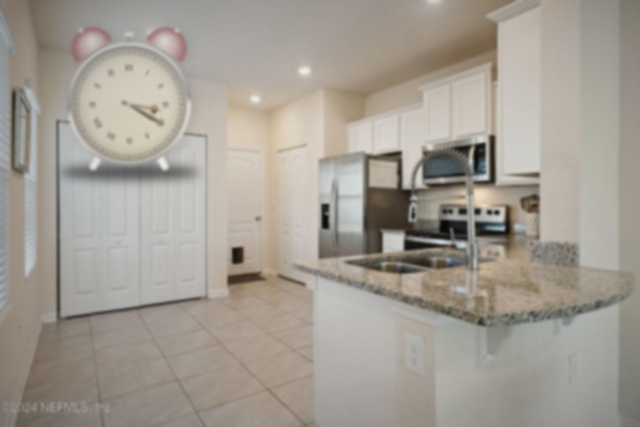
h=3 m=20
